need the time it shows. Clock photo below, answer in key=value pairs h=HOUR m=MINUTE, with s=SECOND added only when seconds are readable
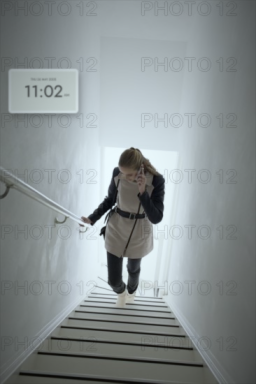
h=11 m=2
